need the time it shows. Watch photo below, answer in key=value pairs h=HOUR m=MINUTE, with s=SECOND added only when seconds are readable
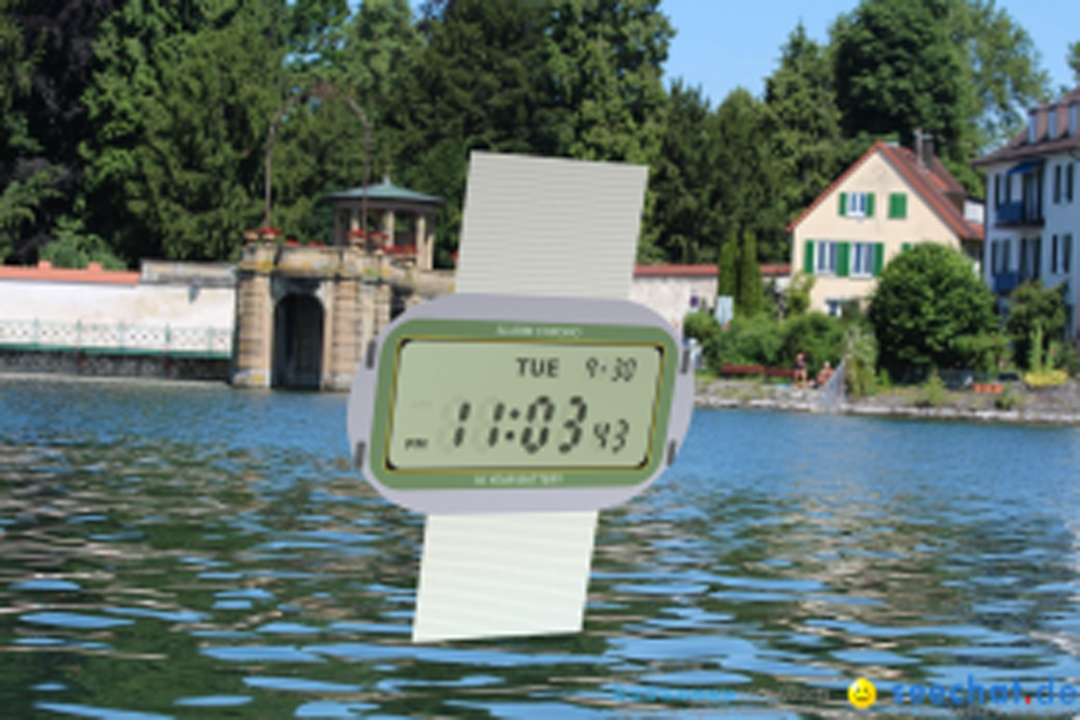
h=11 m=3 s=43
